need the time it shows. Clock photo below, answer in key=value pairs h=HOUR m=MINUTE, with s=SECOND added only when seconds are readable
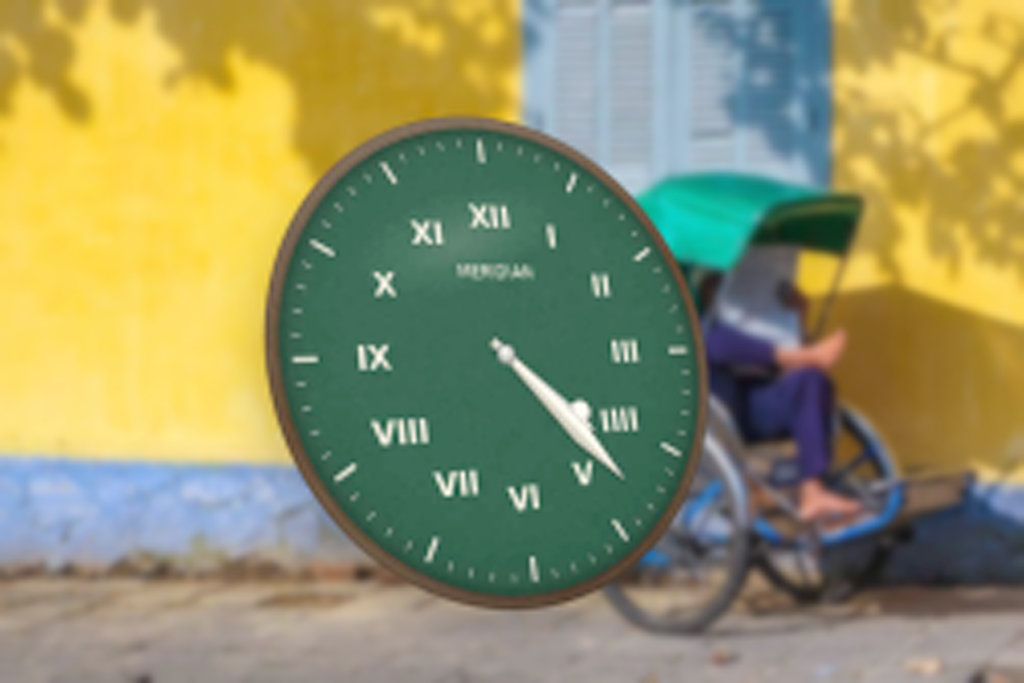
h=4 m=23
